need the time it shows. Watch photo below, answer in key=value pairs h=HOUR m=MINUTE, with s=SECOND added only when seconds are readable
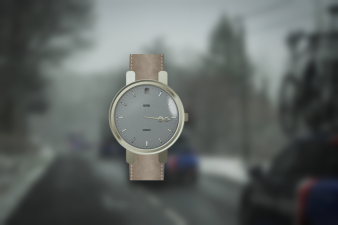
h=3 m=16
